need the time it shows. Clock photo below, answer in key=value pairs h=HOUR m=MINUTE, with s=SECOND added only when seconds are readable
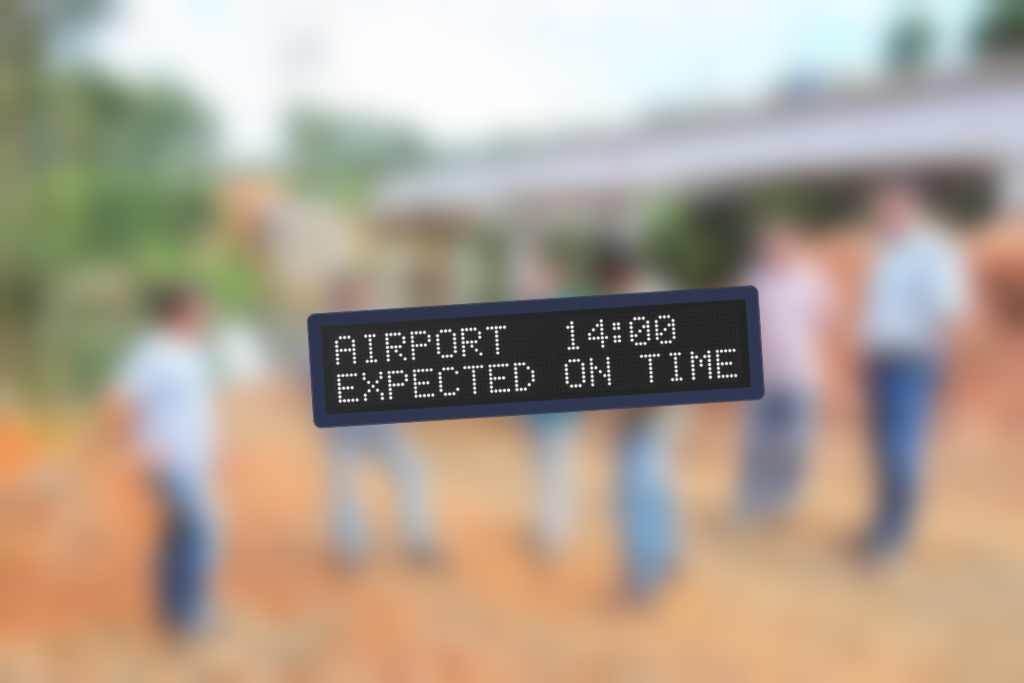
h=14 m=0
